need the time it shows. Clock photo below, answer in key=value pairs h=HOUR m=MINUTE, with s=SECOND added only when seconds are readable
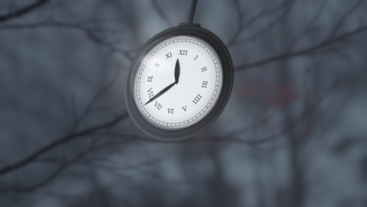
h=11 m=38
